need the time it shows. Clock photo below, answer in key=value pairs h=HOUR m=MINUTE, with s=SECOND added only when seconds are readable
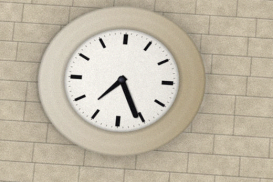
h=7 m=26
